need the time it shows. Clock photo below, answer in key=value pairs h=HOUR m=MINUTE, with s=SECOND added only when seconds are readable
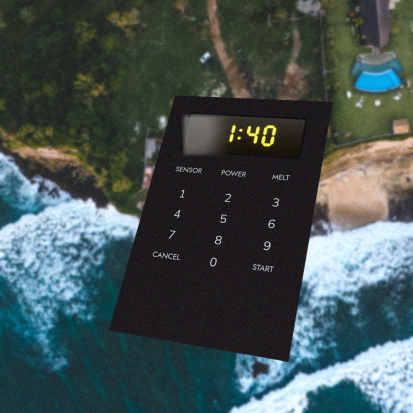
h=1 m=40
